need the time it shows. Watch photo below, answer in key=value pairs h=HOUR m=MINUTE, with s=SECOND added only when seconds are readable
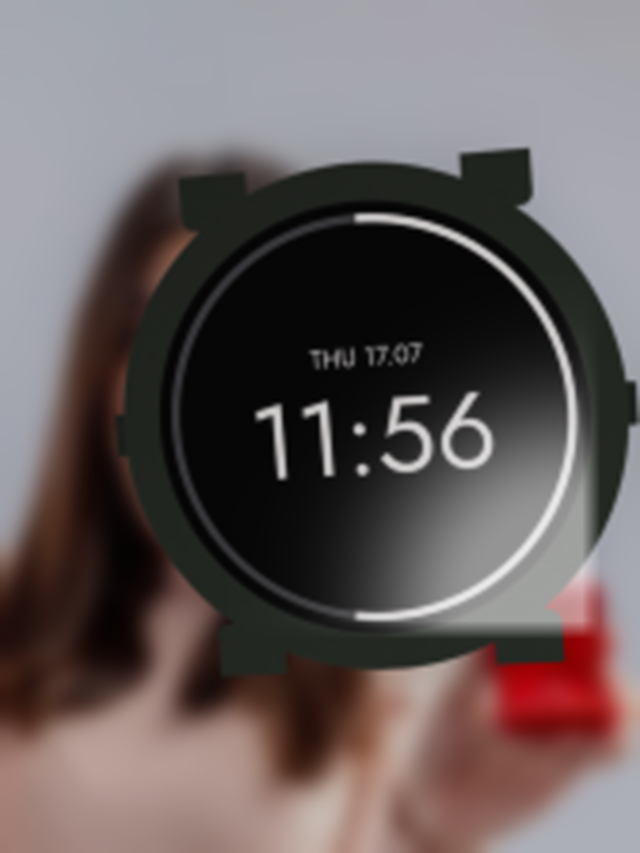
h=11 m=56
